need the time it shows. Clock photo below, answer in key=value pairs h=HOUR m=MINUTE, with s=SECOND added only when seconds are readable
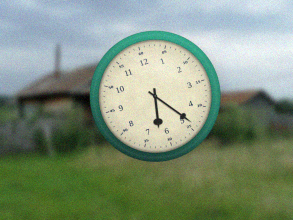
h=6 m=24
